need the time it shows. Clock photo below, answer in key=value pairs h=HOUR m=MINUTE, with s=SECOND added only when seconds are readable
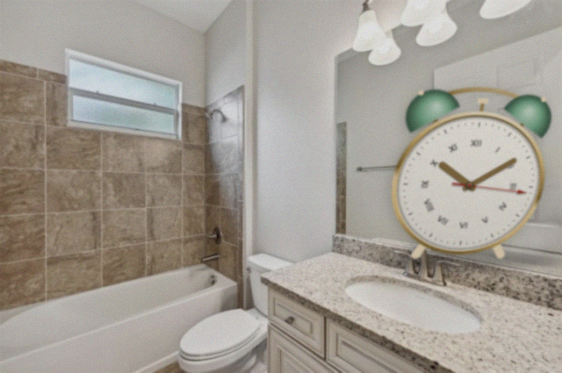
h=10 m=9 s=16
